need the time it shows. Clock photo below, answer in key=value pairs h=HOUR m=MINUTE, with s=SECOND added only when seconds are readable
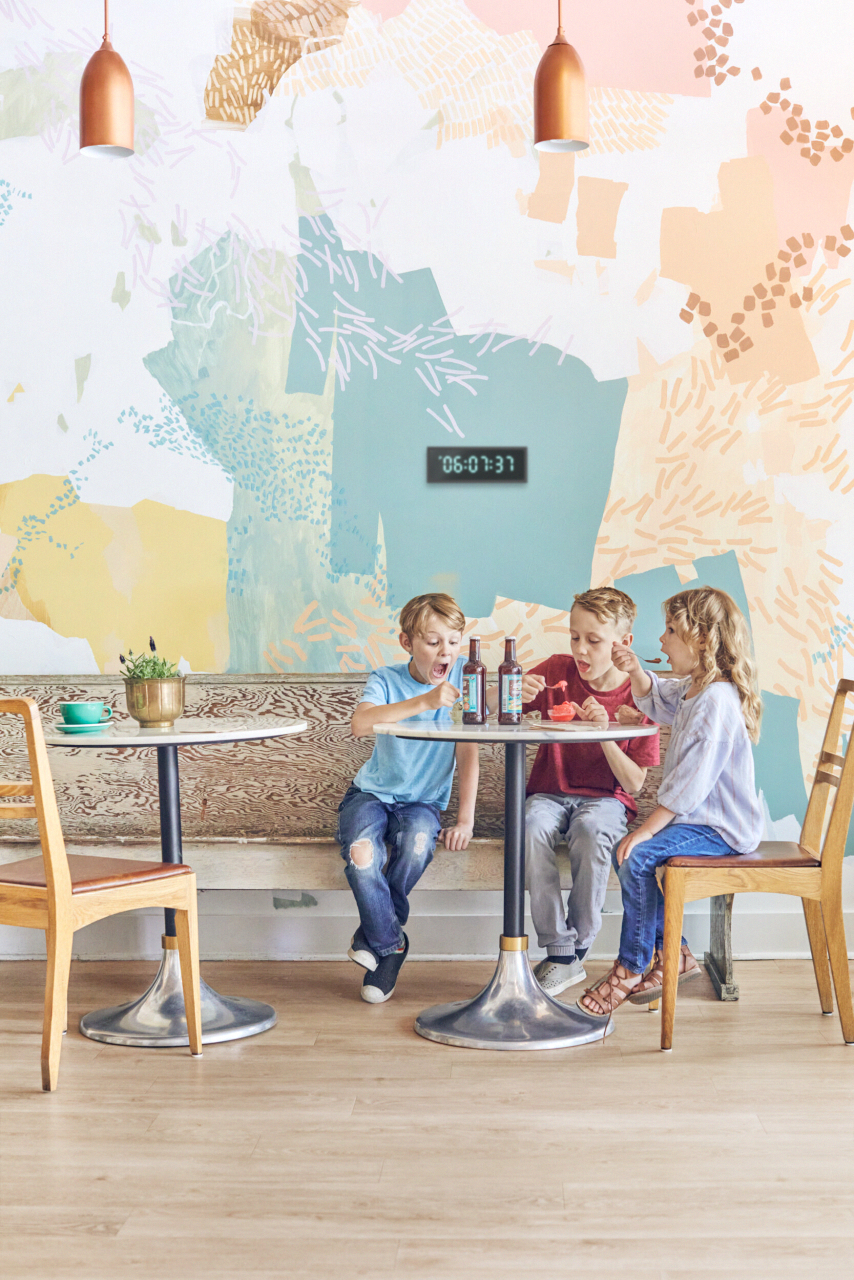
h=6 m=7 s=37
